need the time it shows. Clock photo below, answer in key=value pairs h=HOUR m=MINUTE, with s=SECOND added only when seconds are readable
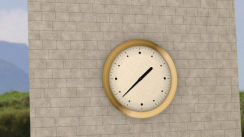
h=1 m=38
